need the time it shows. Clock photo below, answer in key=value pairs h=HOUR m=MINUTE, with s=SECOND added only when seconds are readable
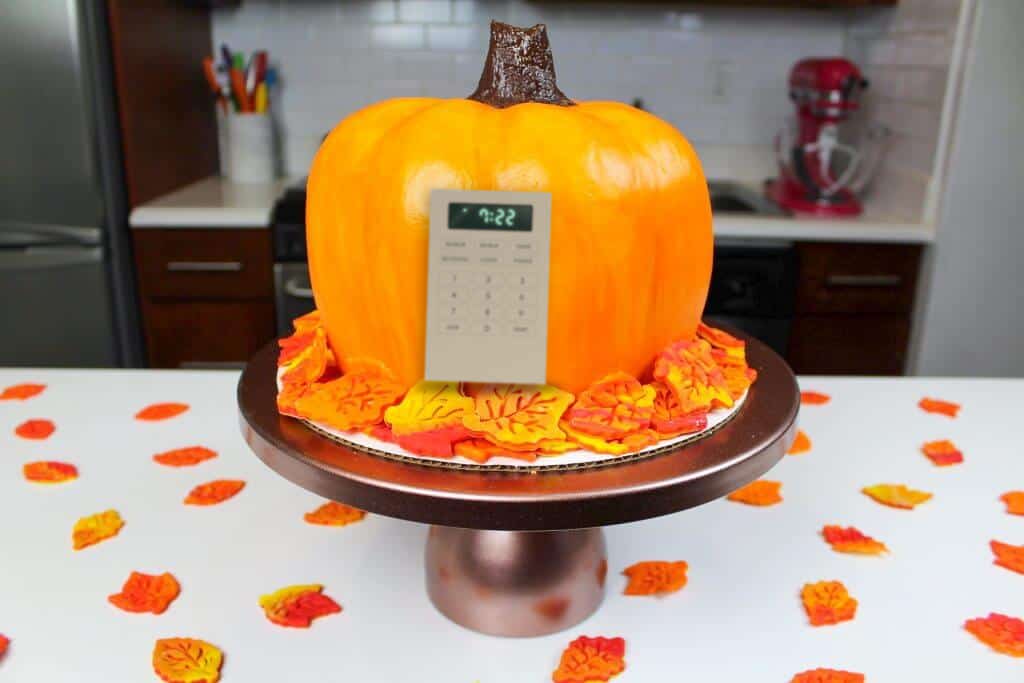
h=7 m=22
